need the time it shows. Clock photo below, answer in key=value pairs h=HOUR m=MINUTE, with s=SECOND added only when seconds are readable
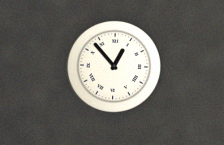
h=12 m=53
